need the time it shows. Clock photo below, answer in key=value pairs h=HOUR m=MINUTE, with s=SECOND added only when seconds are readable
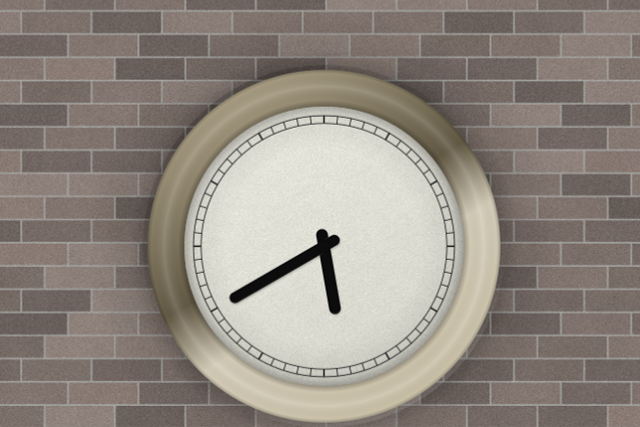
h=5 m=40
